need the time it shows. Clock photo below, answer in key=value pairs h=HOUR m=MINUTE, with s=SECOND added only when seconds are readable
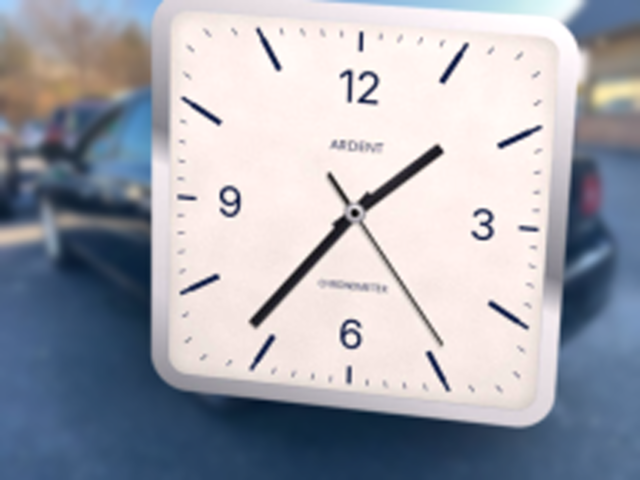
h=1 m=36 s=24
